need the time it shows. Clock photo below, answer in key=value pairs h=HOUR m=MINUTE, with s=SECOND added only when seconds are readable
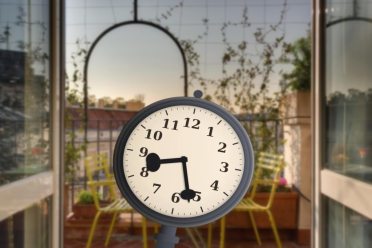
h=8 m=27
